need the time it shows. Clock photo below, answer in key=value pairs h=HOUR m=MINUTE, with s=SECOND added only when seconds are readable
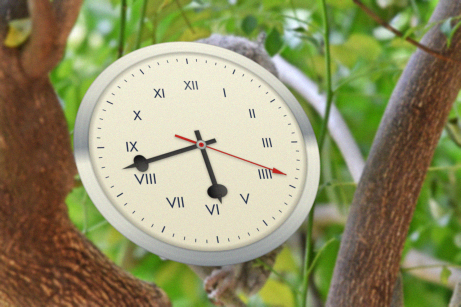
h=5 m=42 s=19
